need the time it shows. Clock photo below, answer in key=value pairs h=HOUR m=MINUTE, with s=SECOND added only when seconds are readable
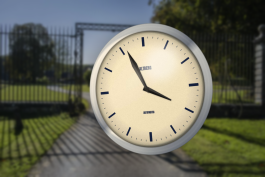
h=3 m=56
